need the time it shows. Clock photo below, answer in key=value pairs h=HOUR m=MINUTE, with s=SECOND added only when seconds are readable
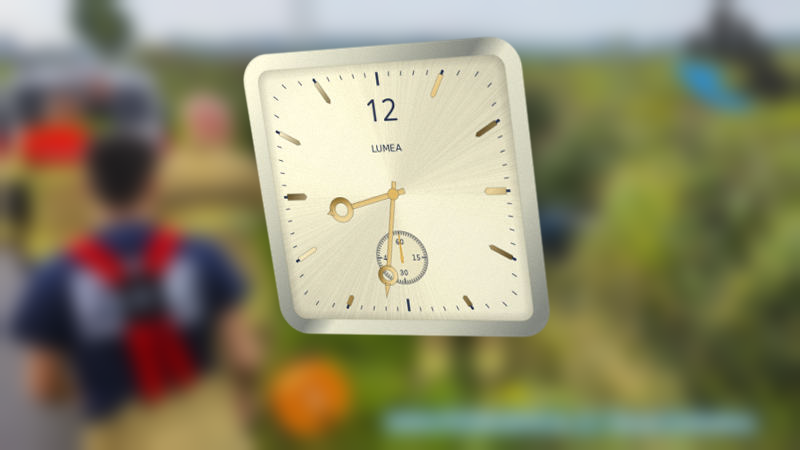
h=8 m=32
